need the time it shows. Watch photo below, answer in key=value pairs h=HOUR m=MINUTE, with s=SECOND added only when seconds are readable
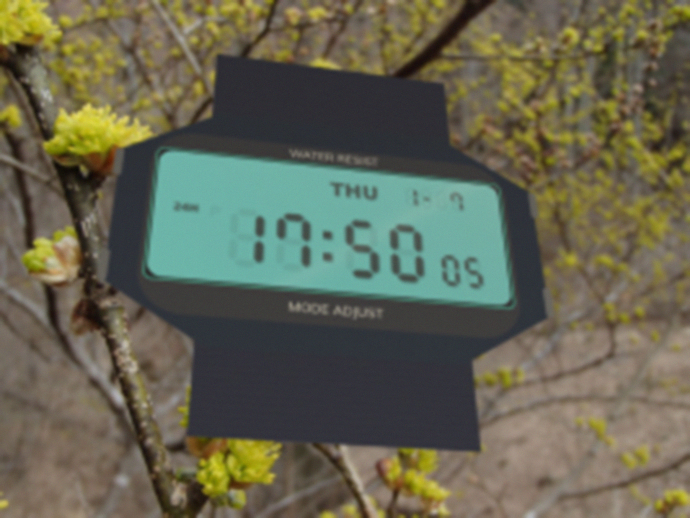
h=17 m=50 s=5
